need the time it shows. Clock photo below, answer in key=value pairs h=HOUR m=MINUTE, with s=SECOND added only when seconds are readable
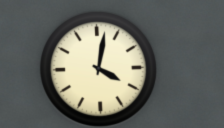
h=4 m=2
